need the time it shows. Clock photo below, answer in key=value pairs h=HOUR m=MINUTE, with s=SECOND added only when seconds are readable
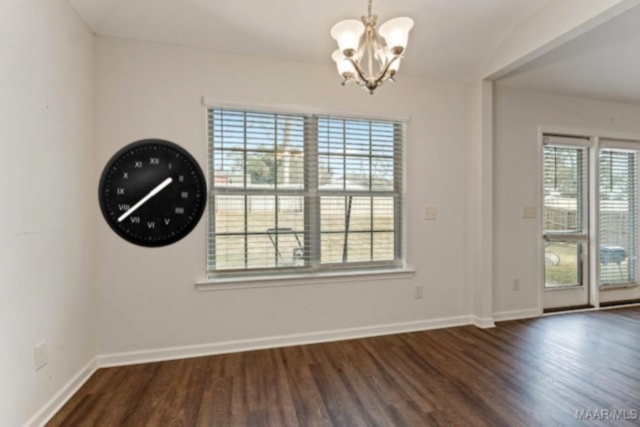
h=1 m=38
